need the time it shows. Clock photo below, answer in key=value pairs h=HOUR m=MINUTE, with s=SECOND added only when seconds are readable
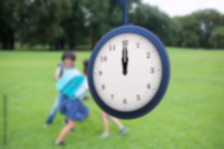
h=12 m=0
